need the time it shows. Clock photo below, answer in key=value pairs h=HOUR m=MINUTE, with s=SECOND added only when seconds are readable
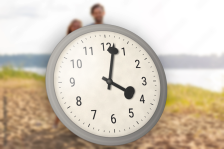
h=4 m=2
